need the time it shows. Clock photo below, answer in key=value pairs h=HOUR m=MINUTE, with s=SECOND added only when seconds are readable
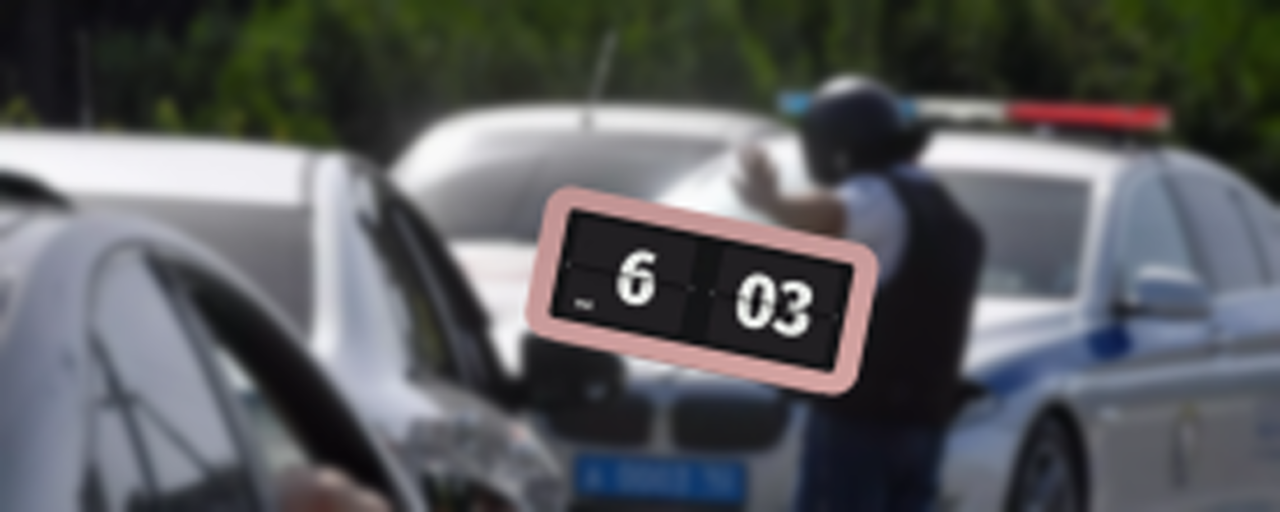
h=6 m=3
